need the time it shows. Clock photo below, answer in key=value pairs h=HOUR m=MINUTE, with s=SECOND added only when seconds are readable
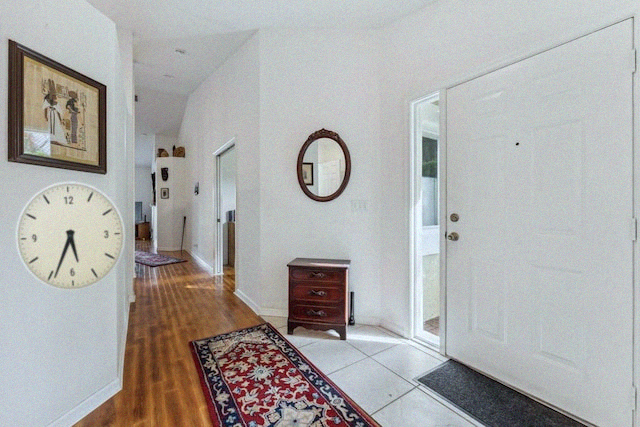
h=5 m=34
